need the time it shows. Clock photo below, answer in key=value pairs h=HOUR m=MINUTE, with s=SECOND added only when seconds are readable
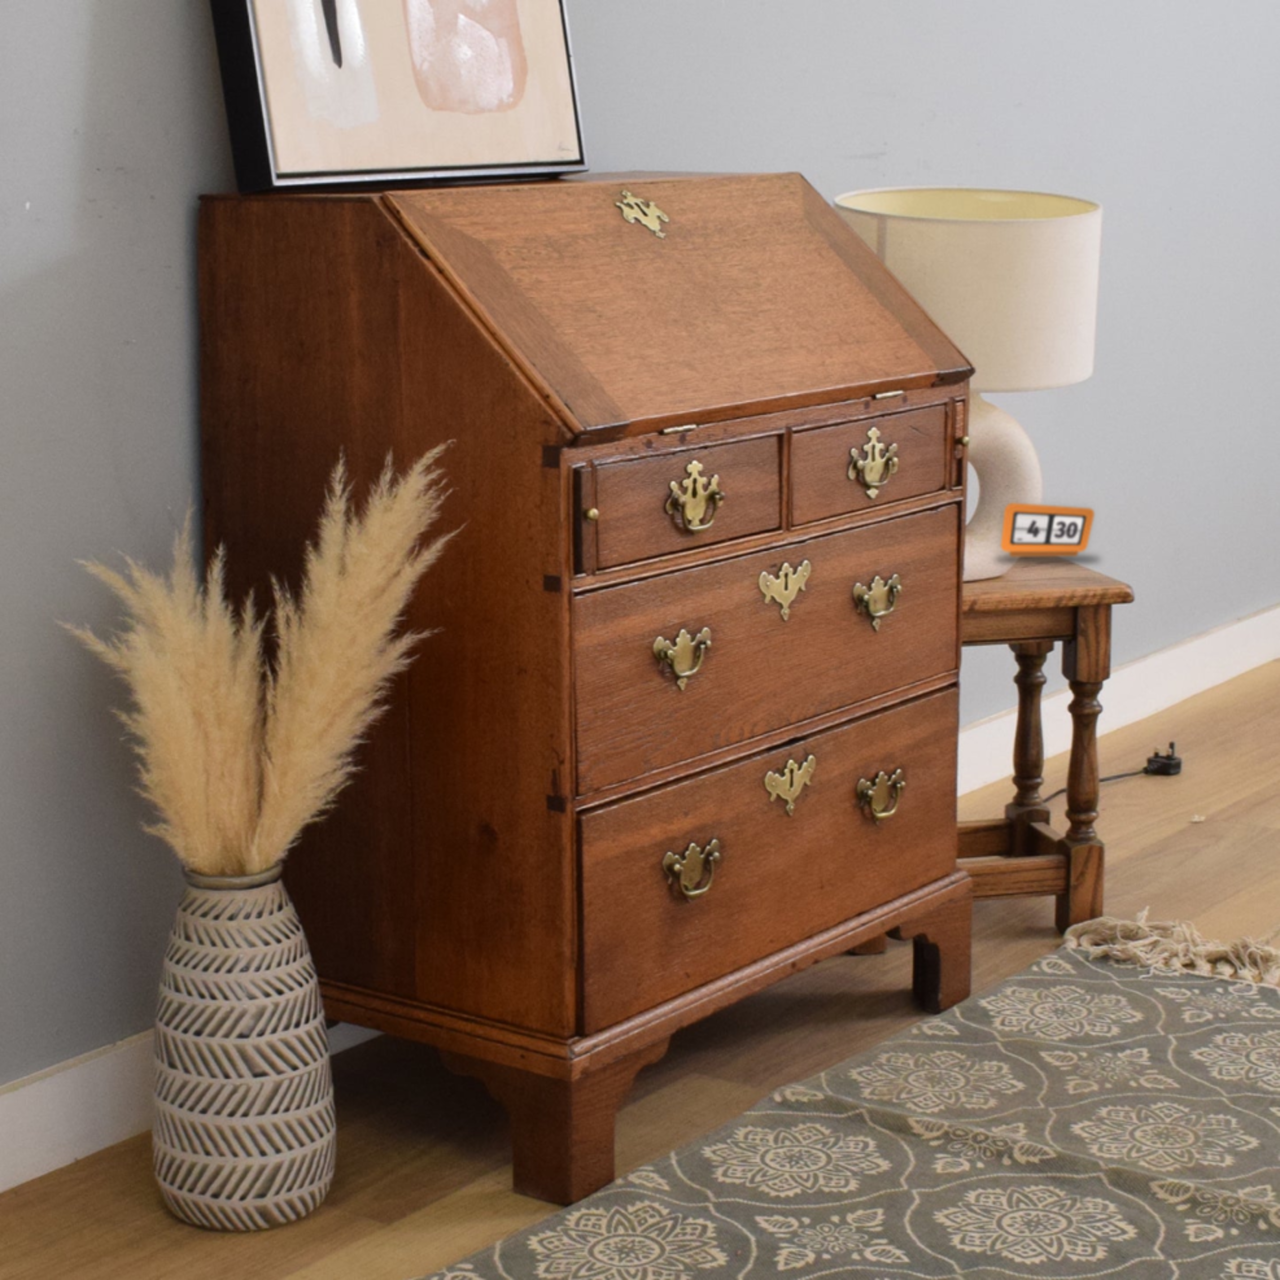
h=4 m=30
